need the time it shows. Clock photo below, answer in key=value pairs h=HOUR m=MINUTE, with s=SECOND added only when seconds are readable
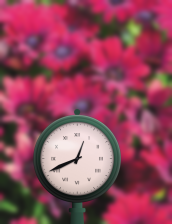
h=12 m=41
